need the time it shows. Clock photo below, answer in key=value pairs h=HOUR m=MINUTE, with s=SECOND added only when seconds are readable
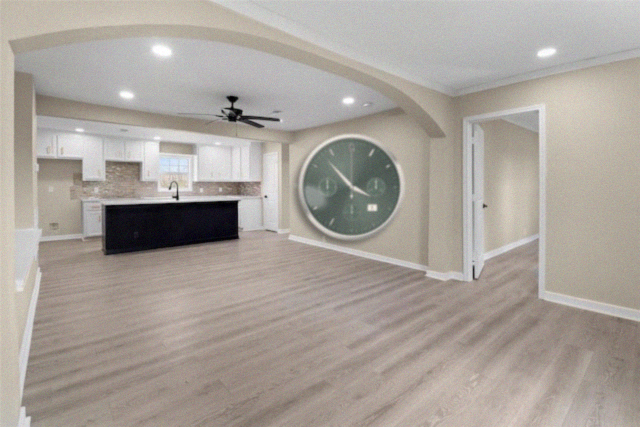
h=3 m=53
